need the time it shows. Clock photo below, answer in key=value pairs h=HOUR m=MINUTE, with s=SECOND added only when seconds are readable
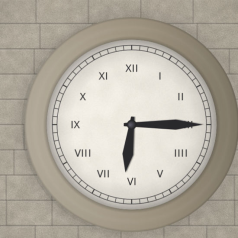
h=6 m=15
